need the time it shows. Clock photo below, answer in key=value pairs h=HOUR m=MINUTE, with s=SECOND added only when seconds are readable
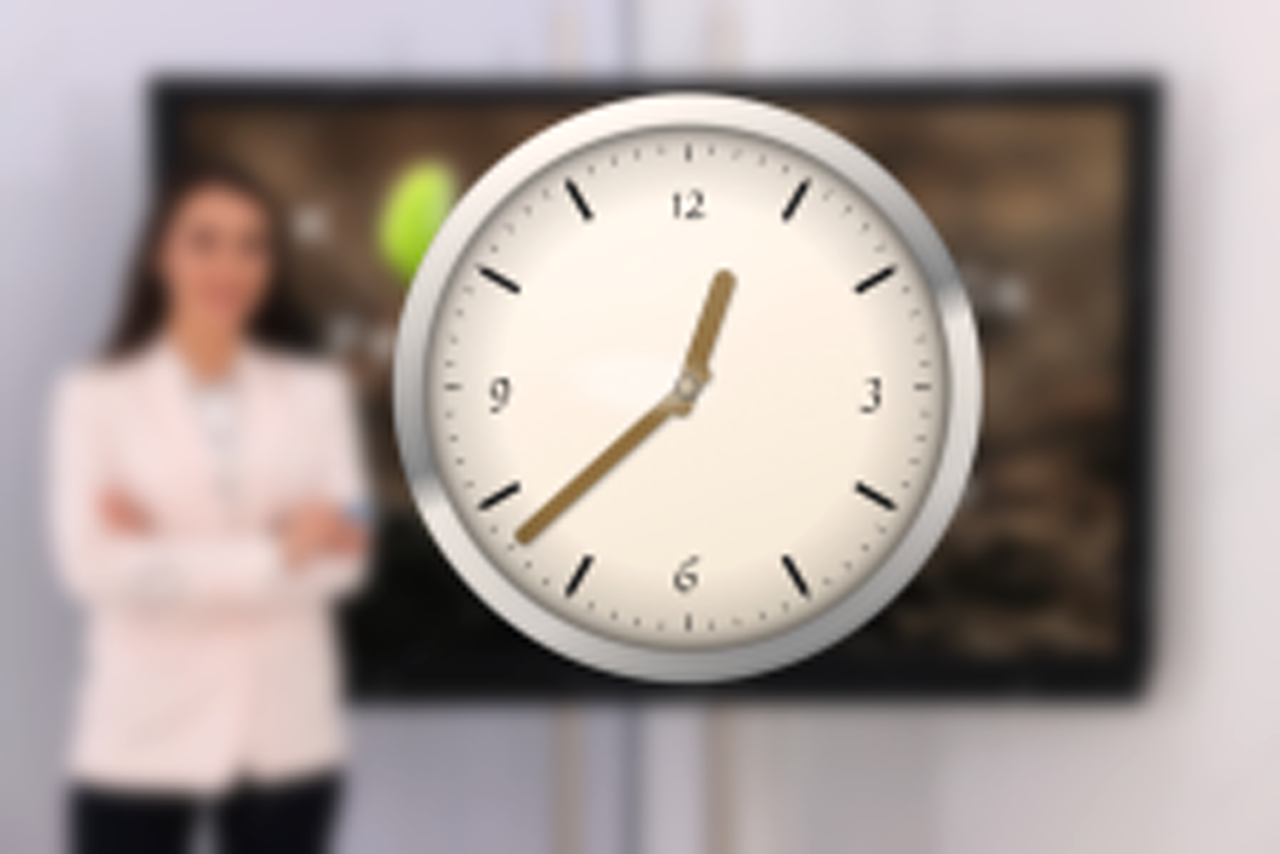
h=12 m=38
